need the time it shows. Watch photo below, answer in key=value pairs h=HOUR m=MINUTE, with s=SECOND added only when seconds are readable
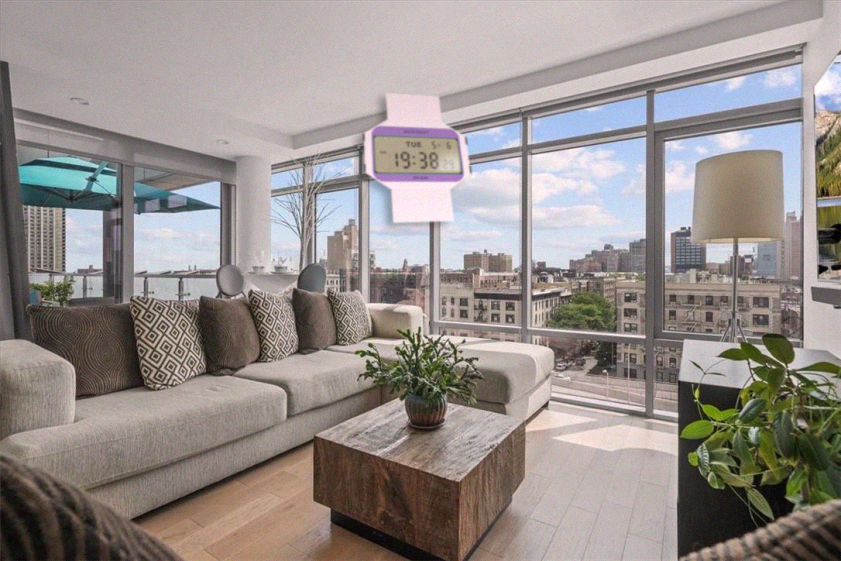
h=19 m=38
